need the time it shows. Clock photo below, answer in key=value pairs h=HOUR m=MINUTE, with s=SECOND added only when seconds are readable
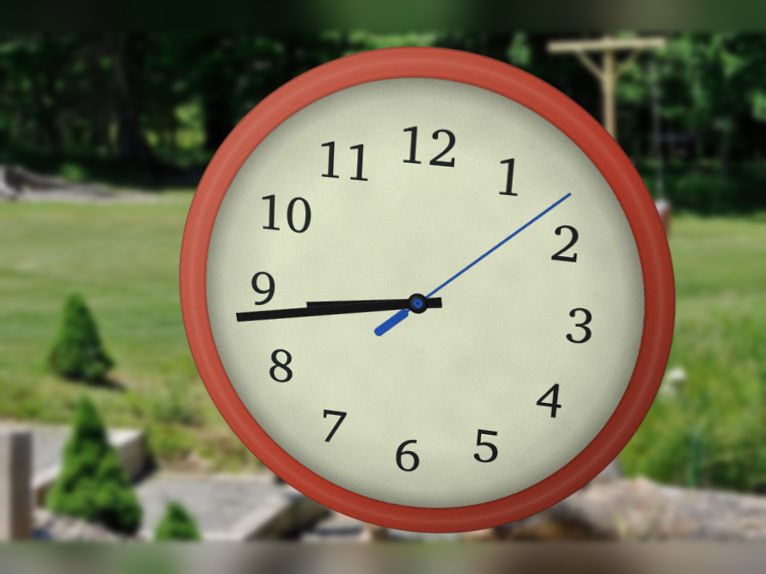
h=8 m=43 s=8
